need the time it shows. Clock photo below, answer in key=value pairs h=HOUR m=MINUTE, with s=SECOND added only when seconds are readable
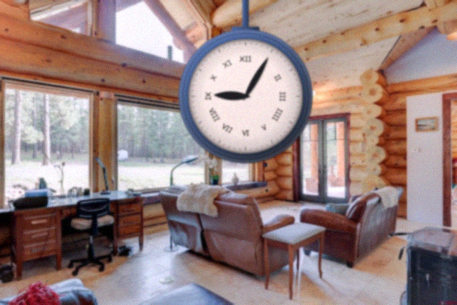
h=9 m=5
